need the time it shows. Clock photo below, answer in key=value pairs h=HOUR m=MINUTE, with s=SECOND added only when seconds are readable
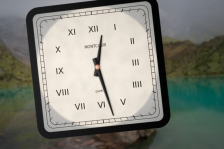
h=12 m=28
